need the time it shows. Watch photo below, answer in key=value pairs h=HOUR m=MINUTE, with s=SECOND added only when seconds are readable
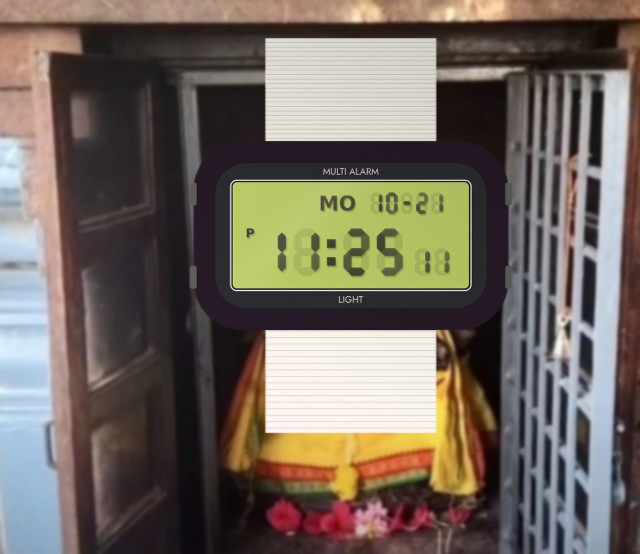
h=11 m=25 s=11
